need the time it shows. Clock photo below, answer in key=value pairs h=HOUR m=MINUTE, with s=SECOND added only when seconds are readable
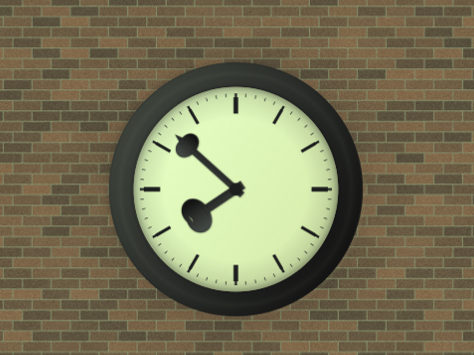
h=7 m=52
